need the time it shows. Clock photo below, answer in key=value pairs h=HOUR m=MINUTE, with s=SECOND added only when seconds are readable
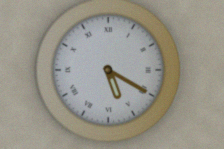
h=5 m=20
